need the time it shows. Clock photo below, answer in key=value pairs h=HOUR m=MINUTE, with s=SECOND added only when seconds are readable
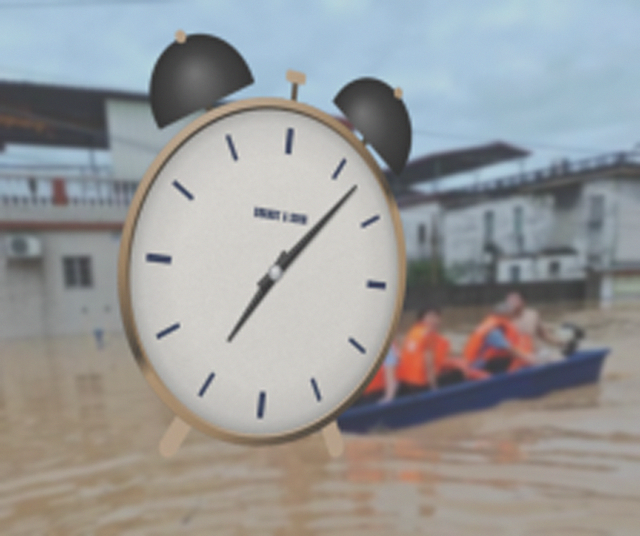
h=7 m=7
